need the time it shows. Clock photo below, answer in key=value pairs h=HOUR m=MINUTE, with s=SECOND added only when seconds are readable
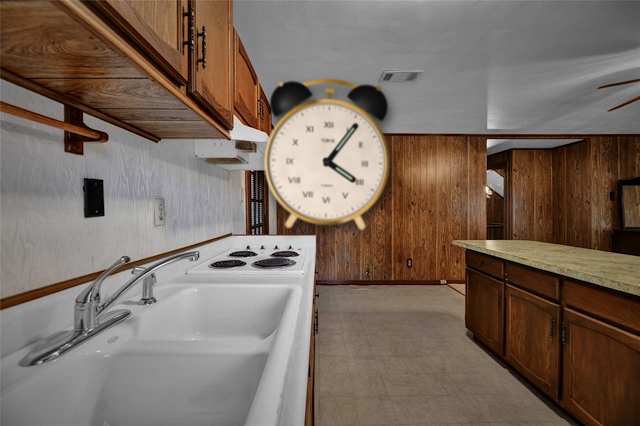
h=4 m=6
